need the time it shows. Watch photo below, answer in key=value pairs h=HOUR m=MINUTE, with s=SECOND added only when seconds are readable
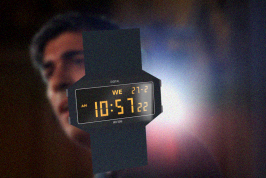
h=10 m=57 s=22
